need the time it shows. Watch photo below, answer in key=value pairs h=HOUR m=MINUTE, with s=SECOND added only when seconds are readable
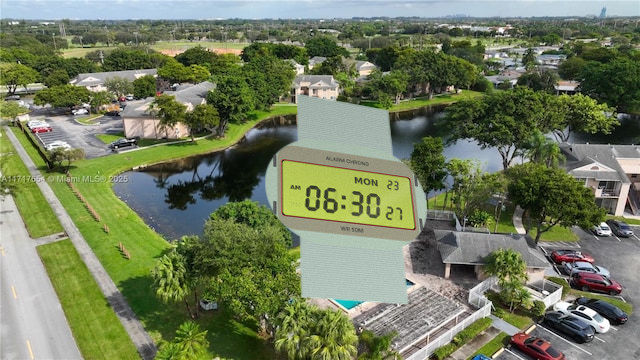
h=6 m=30 s=27
